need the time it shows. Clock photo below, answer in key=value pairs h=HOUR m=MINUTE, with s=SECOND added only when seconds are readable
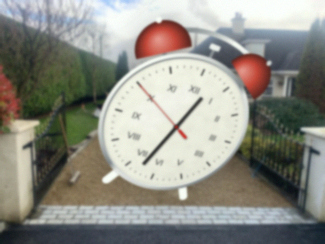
h=12 m=32 s=50
